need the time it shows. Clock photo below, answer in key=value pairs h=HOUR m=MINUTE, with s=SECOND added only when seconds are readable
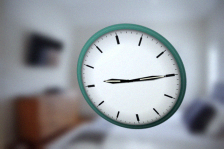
h=9 m=15
